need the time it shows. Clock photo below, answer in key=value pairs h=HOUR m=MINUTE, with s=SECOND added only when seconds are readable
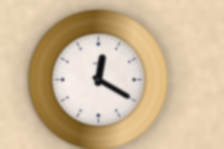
h=12 m=20
